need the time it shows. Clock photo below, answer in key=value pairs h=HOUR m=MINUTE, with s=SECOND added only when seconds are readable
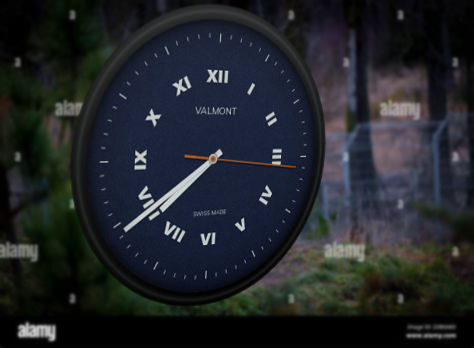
h=7 m=39 s=16
